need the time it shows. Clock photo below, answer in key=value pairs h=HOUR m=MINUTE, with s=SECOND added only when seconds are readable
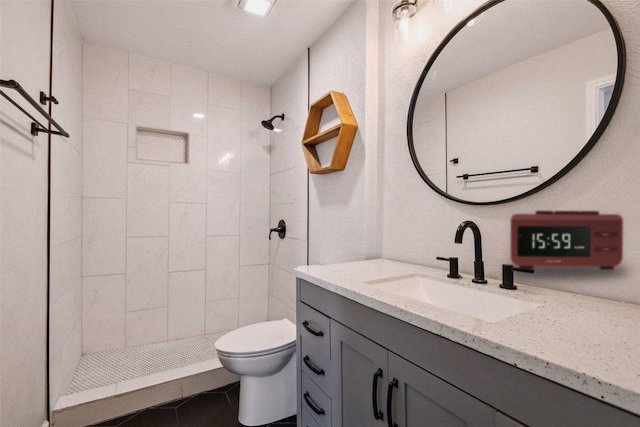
h=15 m=59
